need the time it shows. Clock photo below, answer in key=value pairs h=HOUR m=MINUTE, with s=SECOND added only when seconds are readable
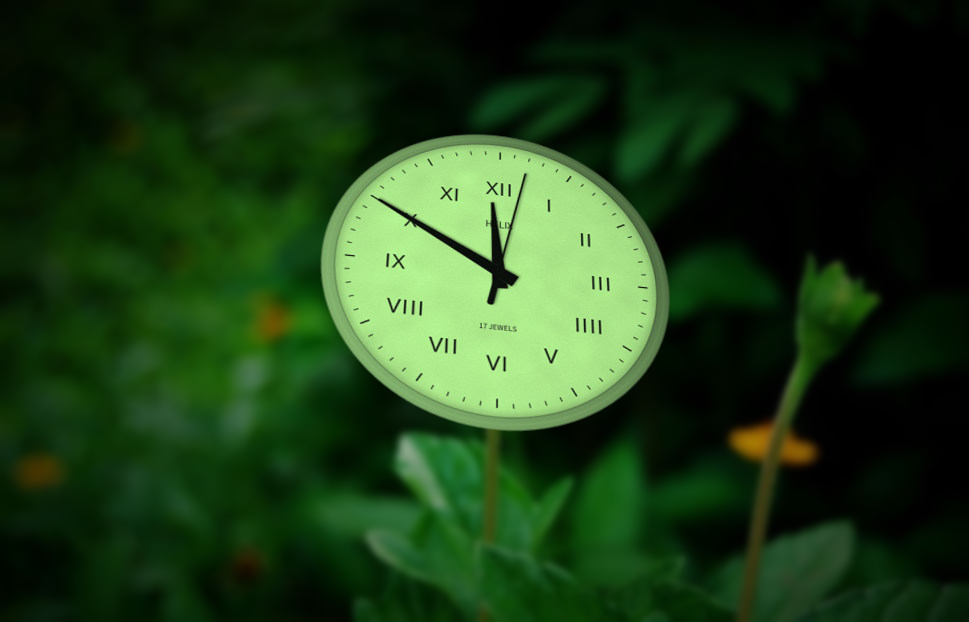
h=11 m=50 s=2
